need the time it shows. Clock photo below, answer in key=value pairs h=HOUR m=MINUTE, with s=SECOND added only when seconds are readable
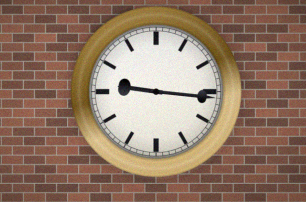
h=9 m=16
